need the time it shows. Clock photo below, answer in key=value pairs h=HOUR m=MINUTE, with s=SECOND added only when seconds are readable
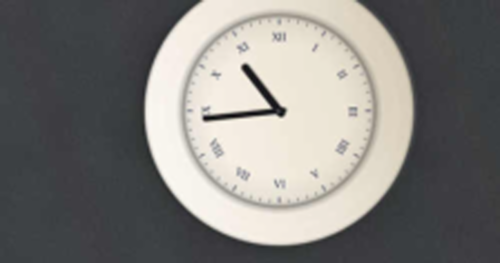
h=10 m=44
